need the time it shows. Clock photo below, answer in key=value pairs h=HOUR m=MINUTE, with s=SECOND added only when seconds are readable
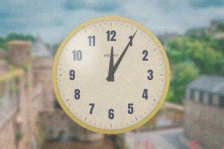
h=12 m=5
